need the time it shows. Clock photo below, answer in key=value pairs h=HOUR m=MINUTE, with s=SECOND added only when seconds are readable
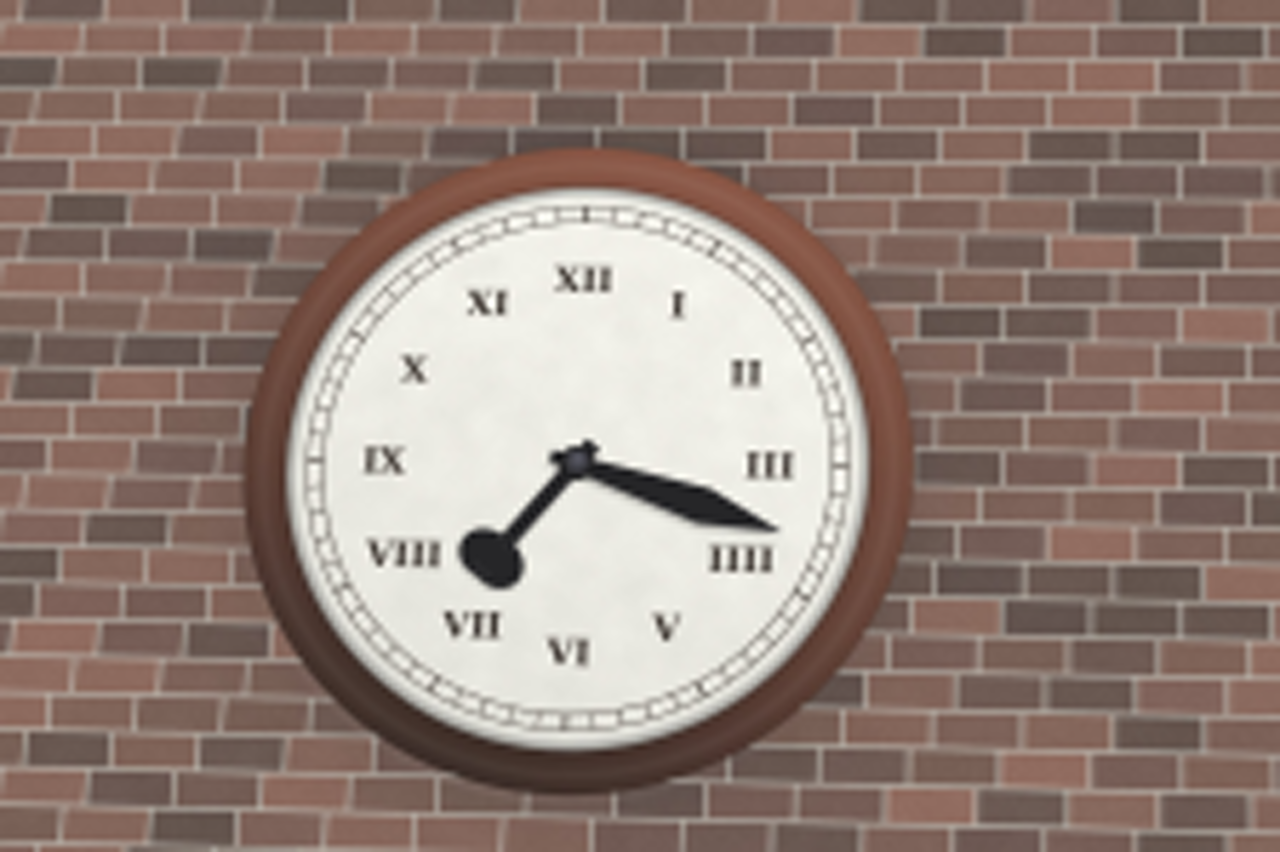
h=7 m=18
